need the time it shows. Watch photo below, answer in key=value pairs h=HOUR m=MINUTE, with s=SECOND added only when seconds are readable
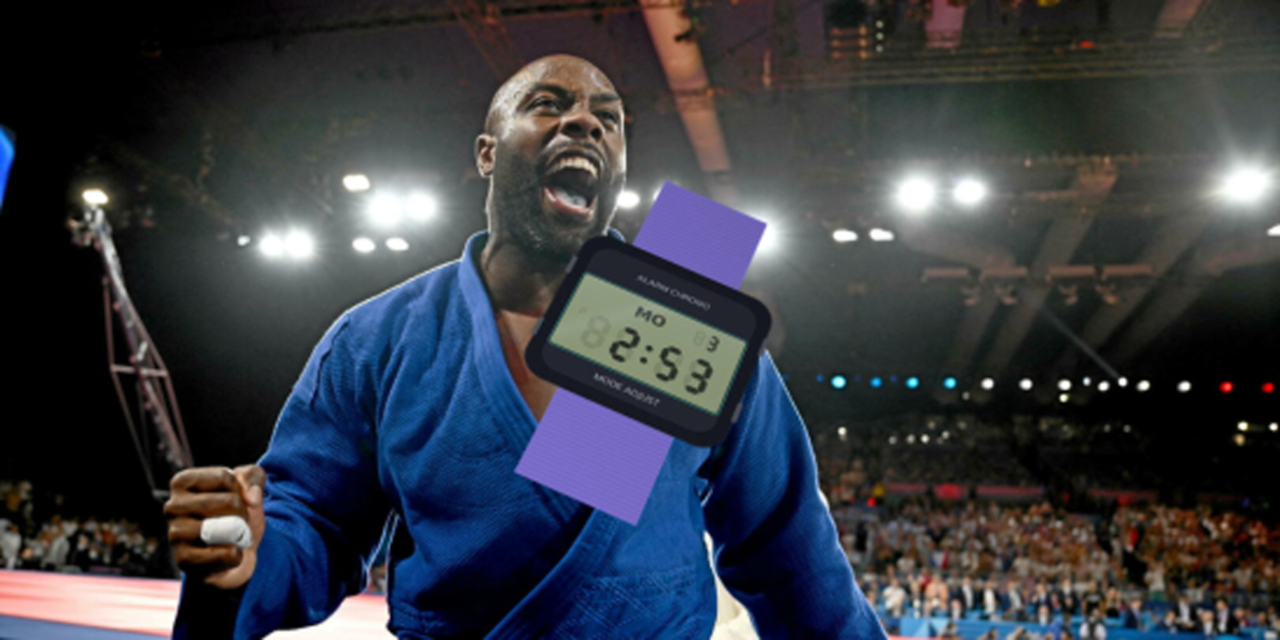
h=2 m=53
